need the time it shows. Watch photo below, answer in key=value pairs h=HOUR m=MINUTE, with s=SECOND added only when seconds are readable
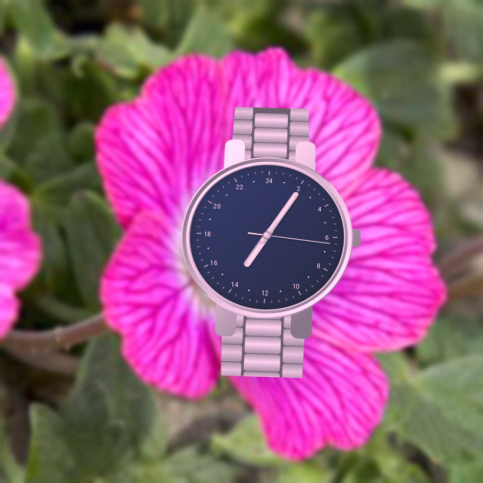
h=14 m=5 s=16
